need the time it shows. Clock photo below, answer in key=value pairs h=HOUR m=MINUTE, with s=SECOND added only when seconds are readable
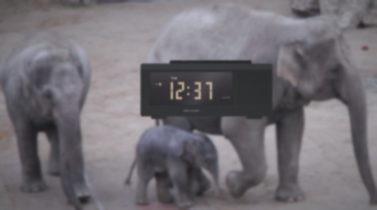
h=12 m=37
